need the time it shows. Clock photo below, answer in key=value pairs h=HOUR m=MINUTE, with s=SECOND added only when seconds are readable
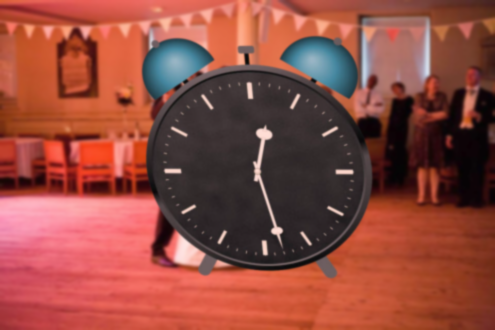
h=12 m=28
